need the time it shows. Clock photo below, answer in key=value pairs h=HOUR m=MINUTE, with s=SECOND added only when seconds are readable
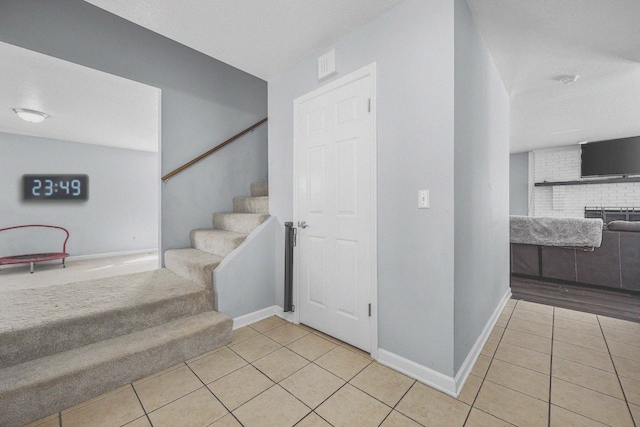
h=23 m=49
